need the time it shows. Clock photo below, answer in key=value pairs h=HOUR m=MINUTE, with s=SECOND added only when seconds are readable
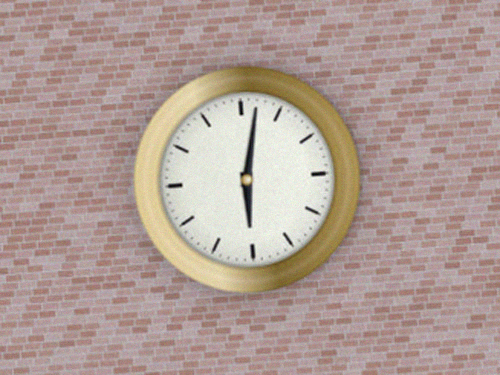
h=6 m=2
